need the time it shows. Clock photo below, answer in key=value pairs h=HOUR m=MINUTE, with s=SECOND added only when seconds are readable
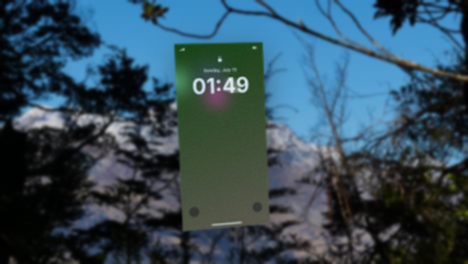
h=1 m=49
